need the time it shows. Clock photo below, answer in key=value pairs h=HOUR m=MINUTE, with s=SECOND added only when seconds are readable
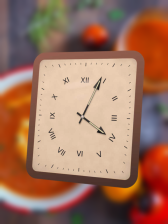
h=4 m=4
